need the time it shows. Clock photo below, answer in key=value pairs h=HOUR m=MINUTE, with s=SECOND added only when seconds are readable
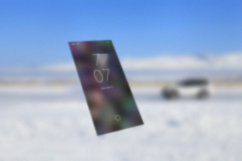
h=7 m=7
